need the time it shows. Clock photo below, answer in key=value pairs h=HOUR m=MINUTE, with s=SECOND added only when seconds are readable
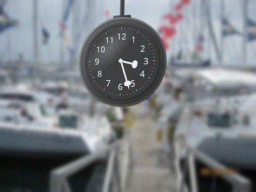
h=3 m=27
